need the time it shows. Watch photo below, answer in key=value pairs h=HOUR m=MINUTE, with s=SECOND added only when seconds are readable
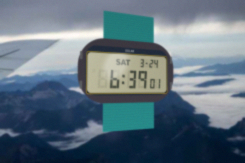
h=6 m=39 s=1
